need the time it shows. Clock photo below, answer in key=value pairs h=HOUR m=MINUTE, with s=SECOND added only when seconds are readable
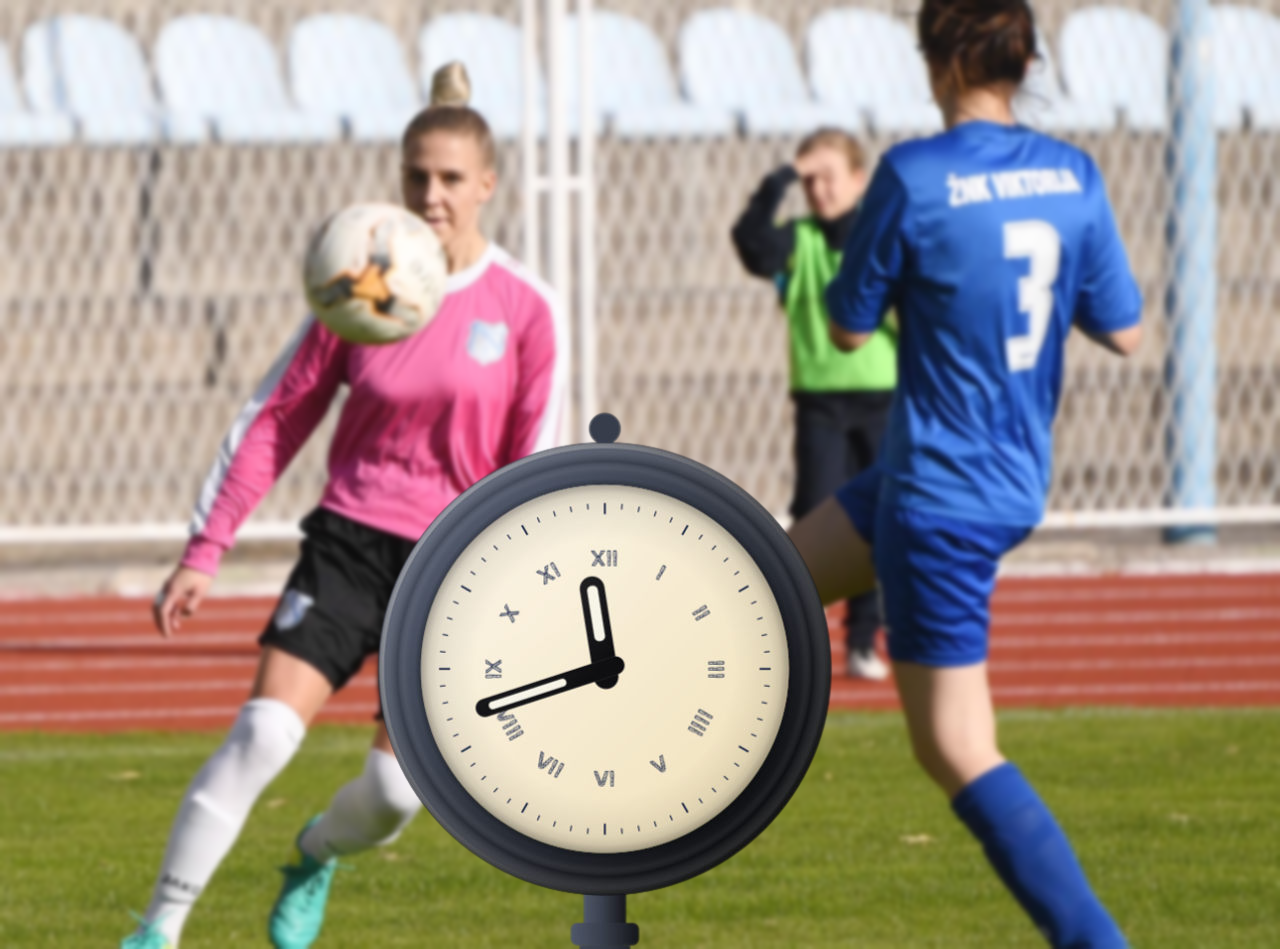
h=11 m=42
